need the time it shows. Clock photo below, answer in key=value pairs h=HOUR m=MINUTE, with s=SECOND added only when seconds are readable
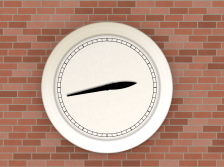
h=2 m=43
